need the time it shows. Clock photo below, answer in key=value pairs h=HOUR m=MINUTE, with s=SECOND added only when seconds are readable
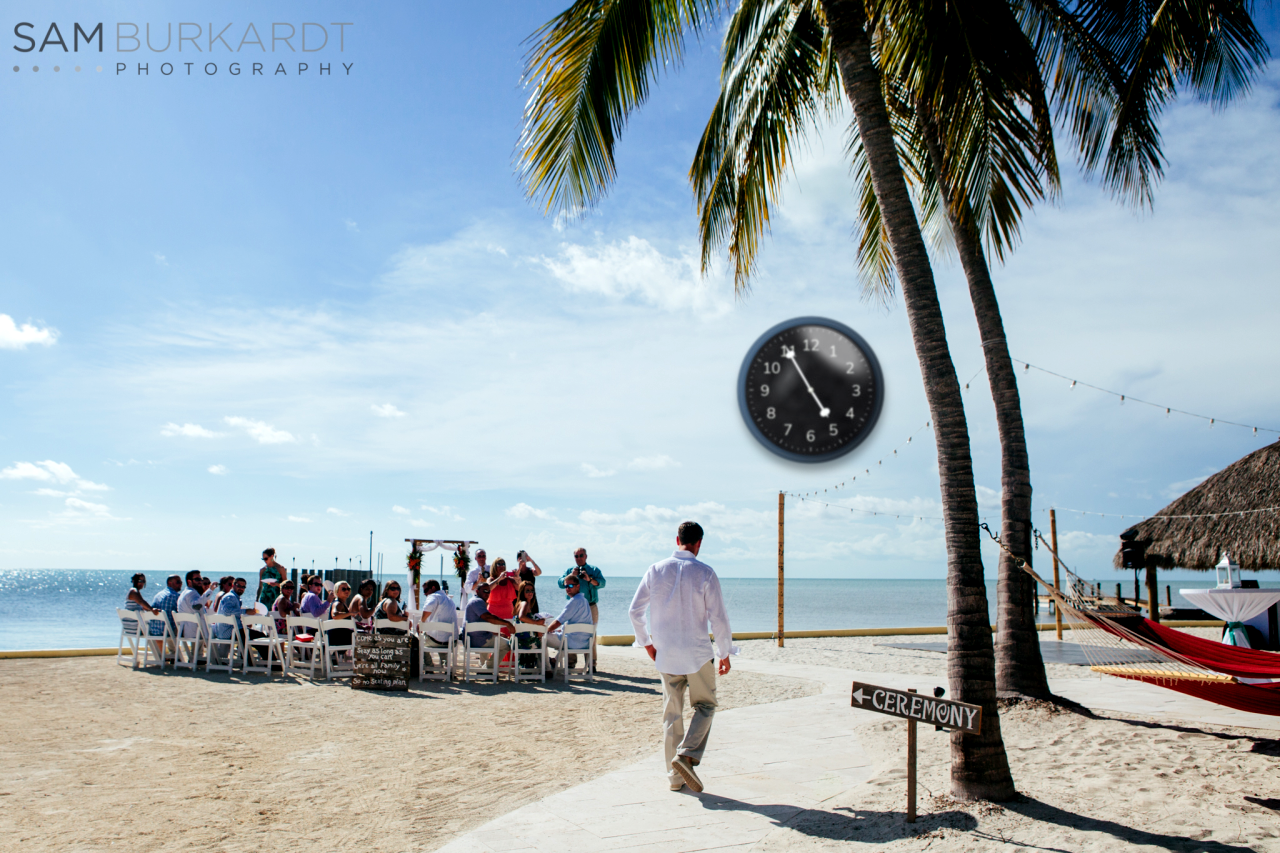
h=4 m=55
